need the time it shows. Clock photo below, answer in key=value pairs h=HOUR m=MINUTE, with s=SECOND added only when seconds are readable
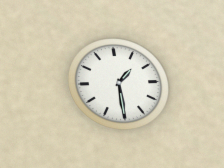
h=1 m=30
